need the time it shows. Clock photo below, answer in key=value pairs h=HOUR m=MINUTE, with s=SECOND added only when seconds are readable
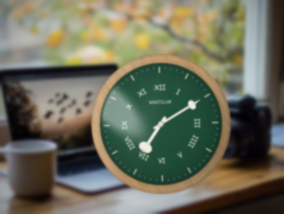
h=7 m=10
